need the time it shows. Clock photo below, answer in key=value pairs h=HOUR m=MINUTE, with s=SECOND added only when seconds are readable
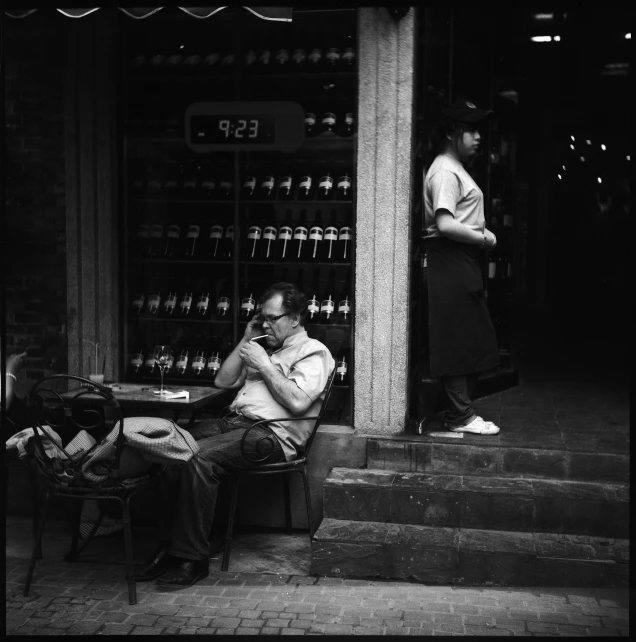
h=9 m=23
